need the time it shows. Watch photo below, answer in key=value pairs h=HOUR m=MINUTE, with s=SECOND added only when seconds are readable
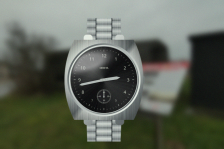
h=2 m=43
